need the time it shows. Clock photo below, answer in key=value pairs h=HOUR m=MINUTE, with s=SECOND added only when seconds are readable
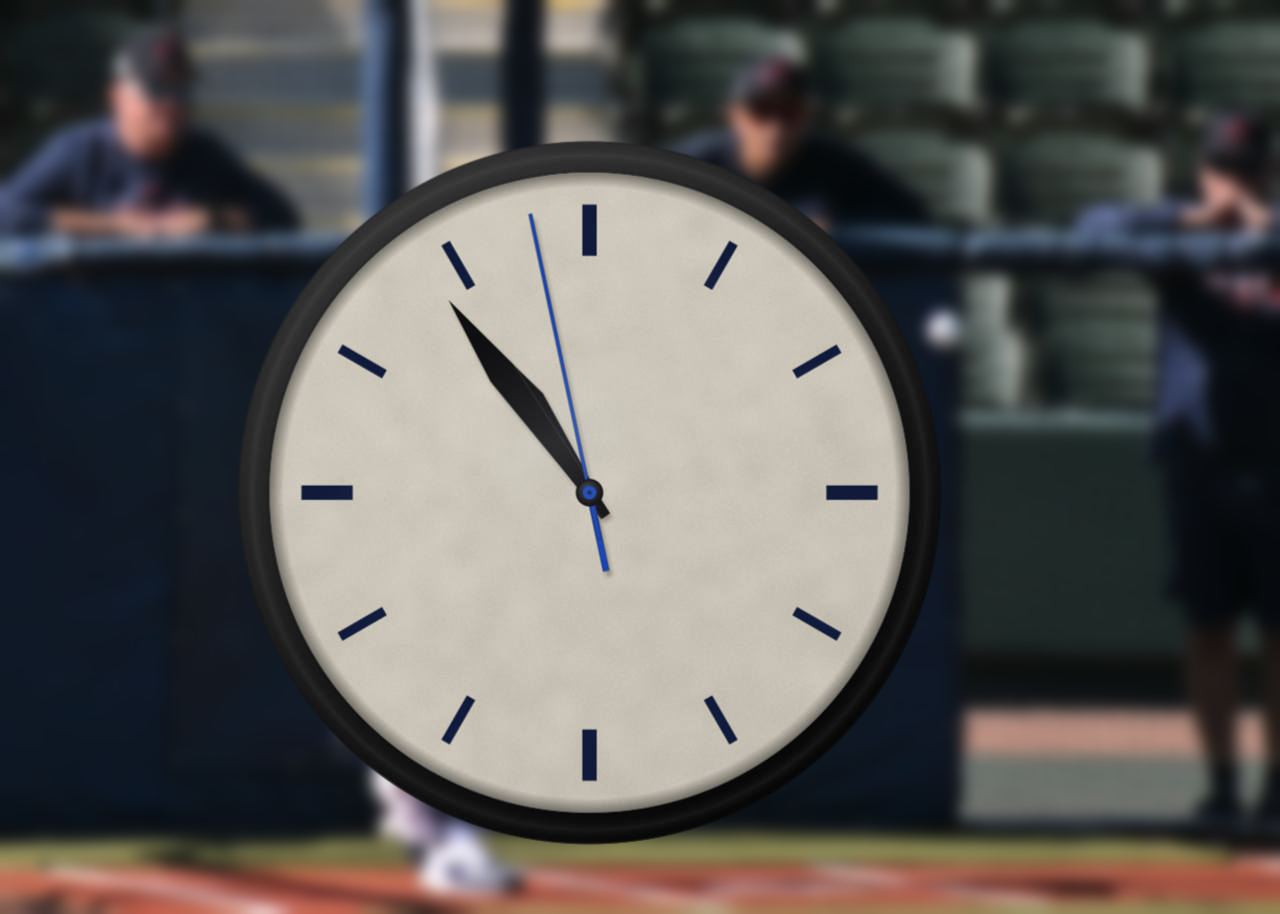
h=10 m=53 s=58
